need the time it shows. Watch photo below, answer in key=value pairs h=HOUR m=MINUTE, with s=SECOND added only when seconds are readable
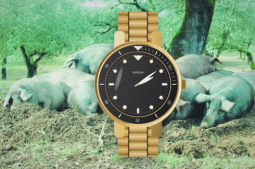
h=2 m=9
